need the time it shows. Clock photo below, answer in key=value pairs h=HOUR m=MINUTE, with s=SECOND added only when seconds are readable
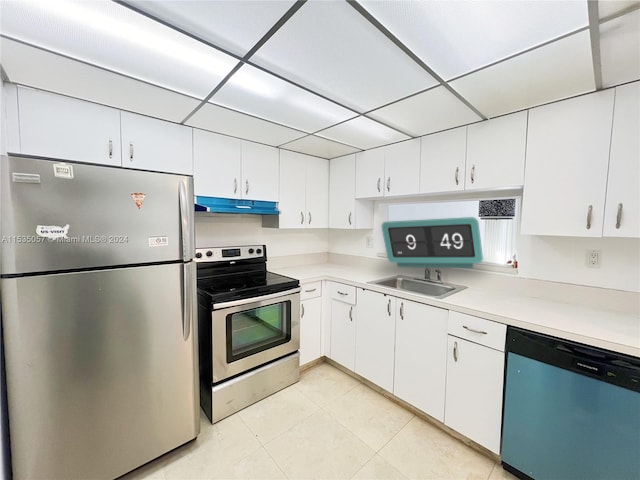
h=9 m=49
